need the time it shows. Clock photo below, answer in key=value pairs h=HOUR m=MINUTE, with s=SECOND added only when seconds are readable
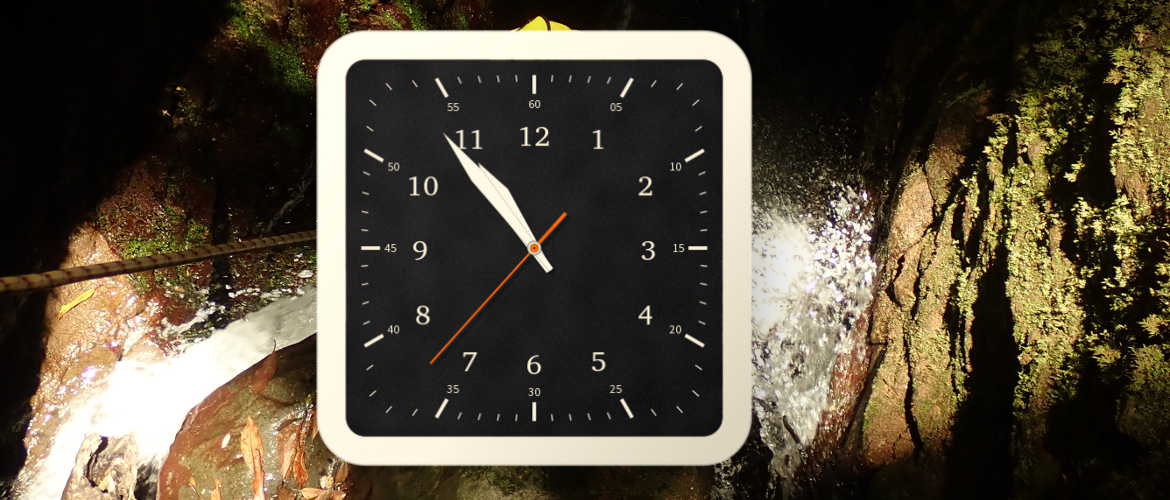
h=10 m=53 s=37
